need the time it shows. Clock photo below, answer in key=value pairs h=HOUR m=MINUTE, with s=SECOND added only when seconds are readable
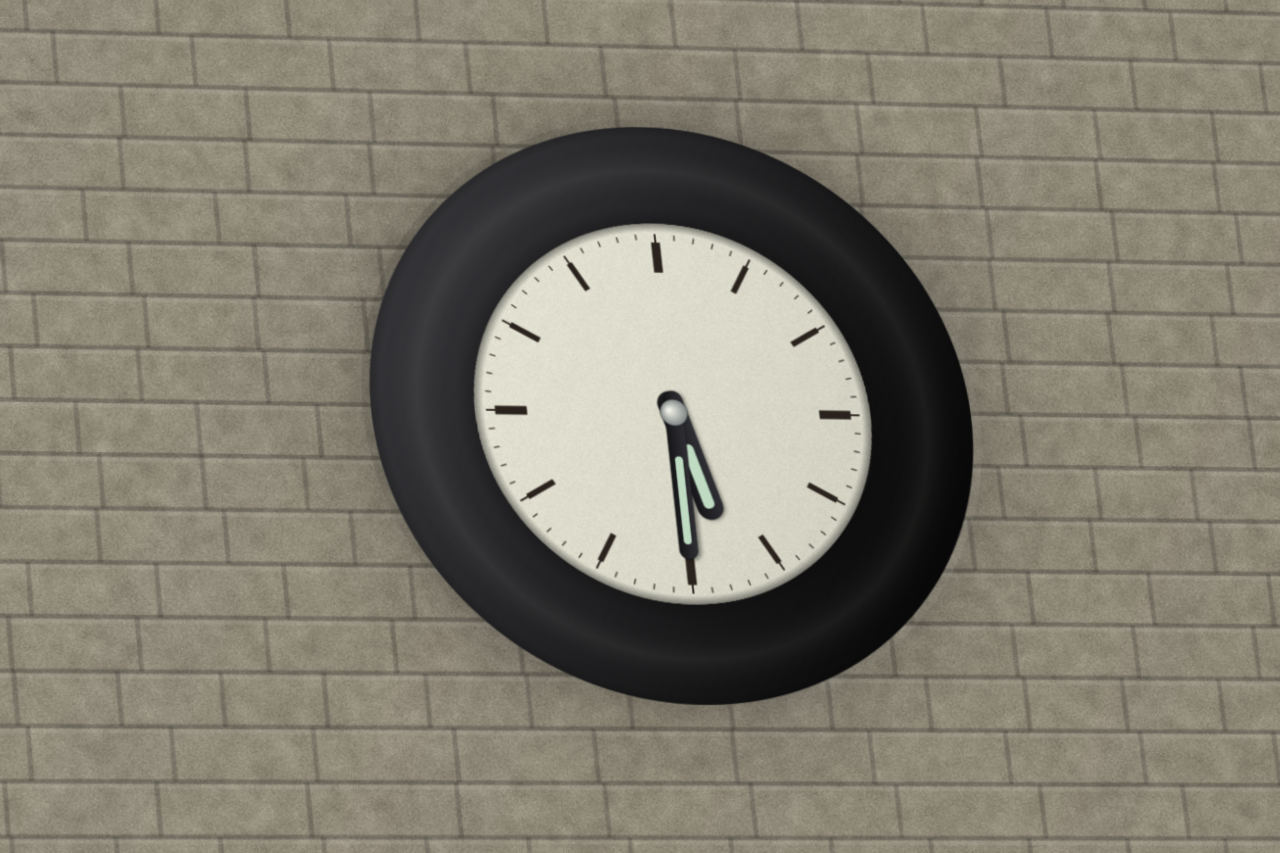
h=5 m=30
